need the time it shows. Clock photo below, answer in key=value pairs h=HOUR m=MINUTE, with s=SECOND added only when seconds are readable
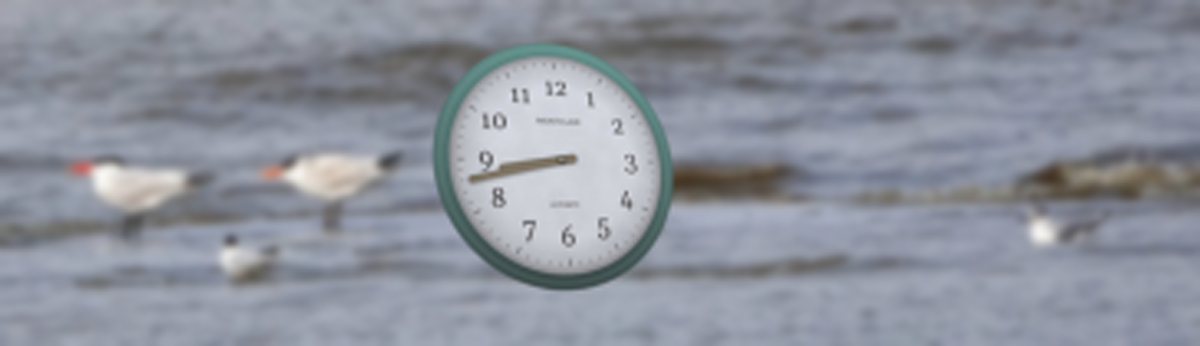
h=8 m=43
